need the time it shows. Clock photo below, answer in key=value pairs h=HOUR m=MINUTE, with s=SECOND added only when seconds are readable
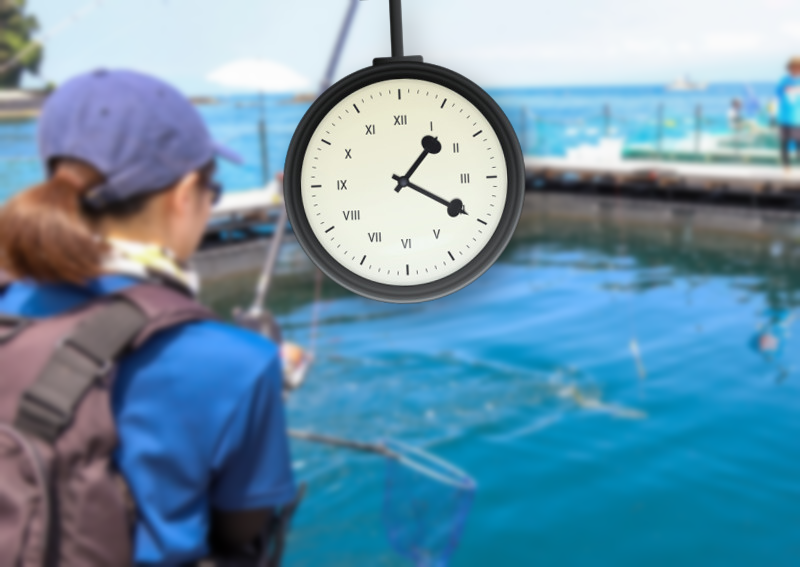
h=1 m=20
